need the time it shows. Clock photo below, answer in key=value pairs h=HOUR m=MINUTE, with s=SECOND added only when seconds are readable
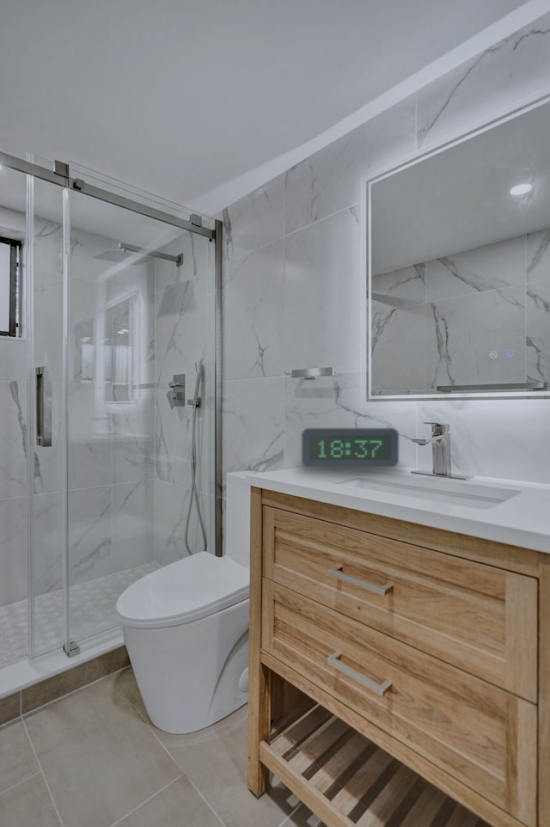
h=18 m=37
